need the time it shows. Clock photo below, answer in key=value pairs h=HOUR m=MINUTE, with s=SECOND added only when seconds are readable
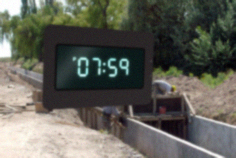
h=7 m=59
